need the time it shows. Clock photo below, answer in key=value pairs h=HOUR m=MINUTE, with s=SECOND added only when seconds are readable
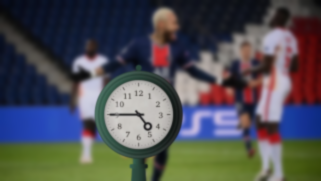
h=4 m=45
